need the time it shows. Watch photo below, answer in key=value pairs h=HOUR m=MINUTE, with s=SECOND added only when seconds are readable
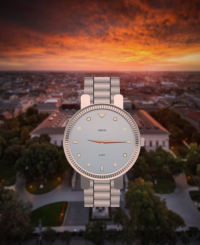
h=9 m=15
